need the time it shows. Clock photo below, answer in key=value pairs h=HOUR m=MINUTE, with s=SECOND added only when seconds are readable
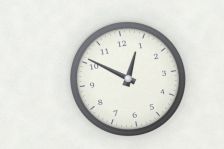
h=12 m=51
